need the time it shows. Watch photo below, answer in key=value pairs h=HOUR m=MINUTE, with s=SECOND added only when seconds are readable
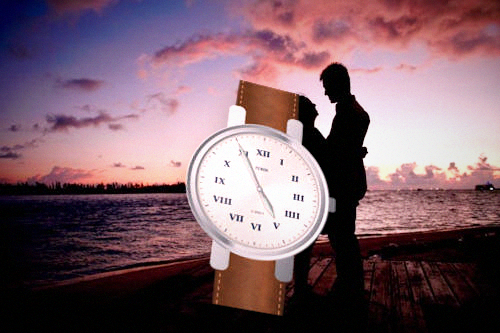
h=4 m=55
